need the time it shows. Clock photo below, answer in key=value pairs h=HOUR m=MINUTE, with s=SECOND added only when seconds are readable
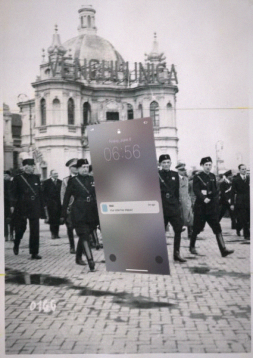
h=6 m=56
